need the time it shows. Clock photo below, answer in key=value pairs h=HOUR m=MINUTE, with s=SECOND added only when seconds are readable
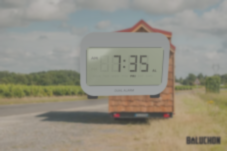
h=7 m=35
